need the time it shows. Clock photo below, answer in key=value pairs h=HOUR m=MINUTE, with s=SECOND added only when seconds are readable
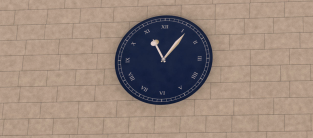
h=11 m=6
